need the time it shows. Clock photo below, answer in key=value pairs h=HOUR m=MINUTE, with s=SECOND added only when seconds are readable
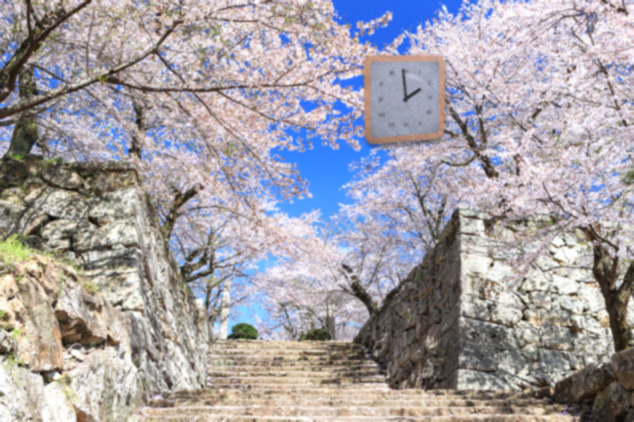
h=1 m=59
